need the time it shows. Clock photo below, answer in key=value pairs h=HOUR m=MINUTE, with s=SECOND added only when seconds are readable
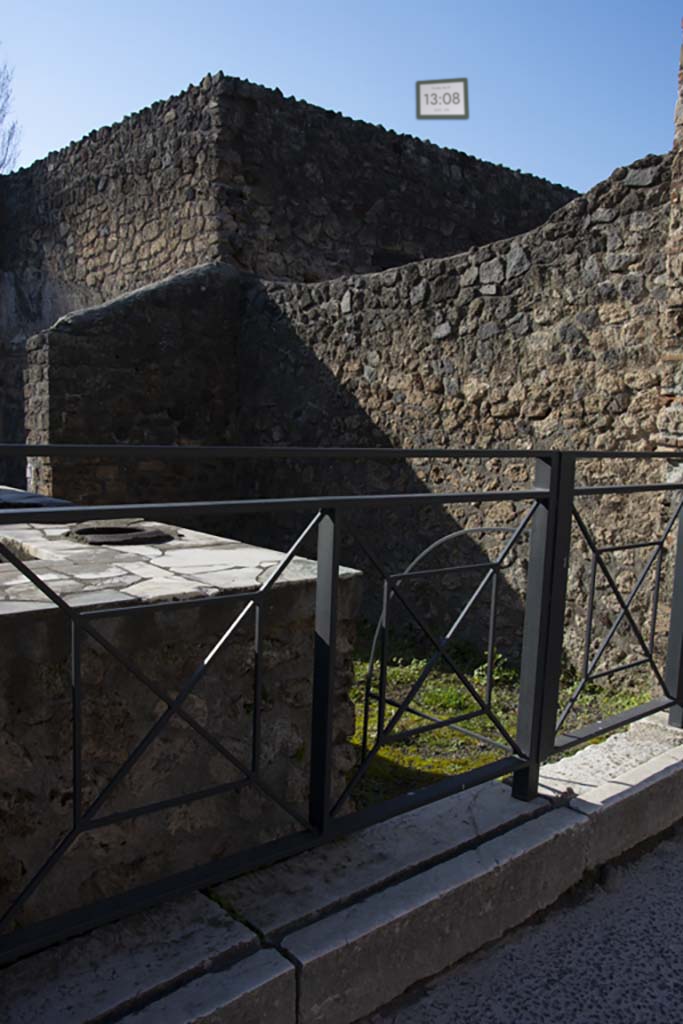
h=13 m=8
